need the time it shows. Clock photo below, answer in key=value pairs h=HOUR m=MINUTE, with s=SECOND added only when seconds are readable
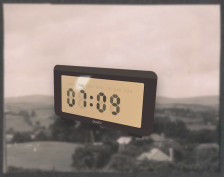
h=7 m=9
